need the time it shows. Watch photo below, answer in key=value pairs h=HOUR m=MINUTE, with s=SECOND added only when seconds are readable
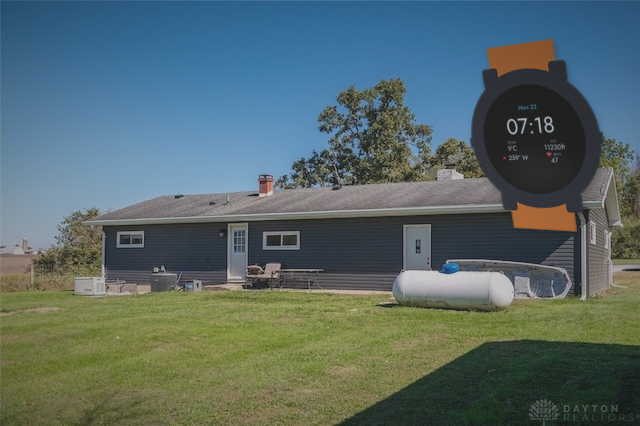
h=7 m=18
